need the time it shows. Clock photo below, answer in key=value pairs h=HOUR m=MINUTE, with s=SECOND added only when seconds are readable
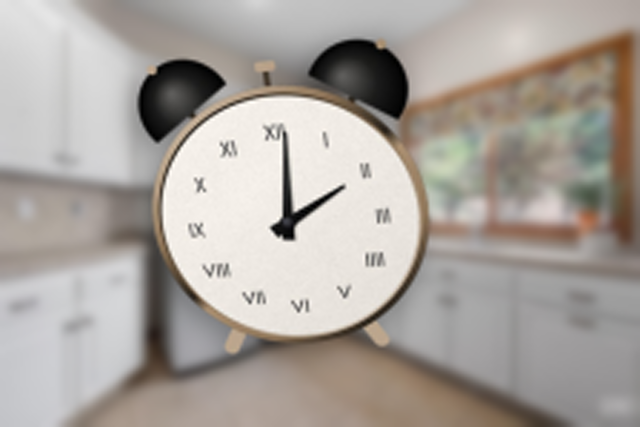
h=2 m=1
